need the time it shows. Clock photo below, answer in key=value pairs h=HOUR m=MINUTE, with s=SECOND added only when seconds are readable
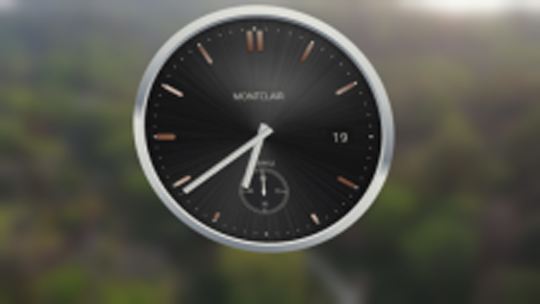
h=6 m=39
